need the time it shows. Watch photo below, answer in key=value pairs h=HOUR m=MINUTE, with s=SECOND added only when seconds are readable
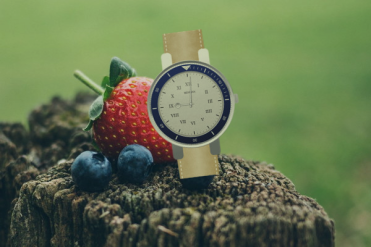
h=9 m=1
